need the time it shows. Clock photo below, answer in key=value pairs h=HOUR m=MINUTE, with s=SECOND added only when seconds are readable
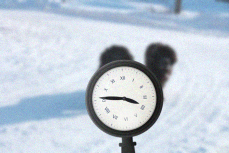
h=3 m=46
